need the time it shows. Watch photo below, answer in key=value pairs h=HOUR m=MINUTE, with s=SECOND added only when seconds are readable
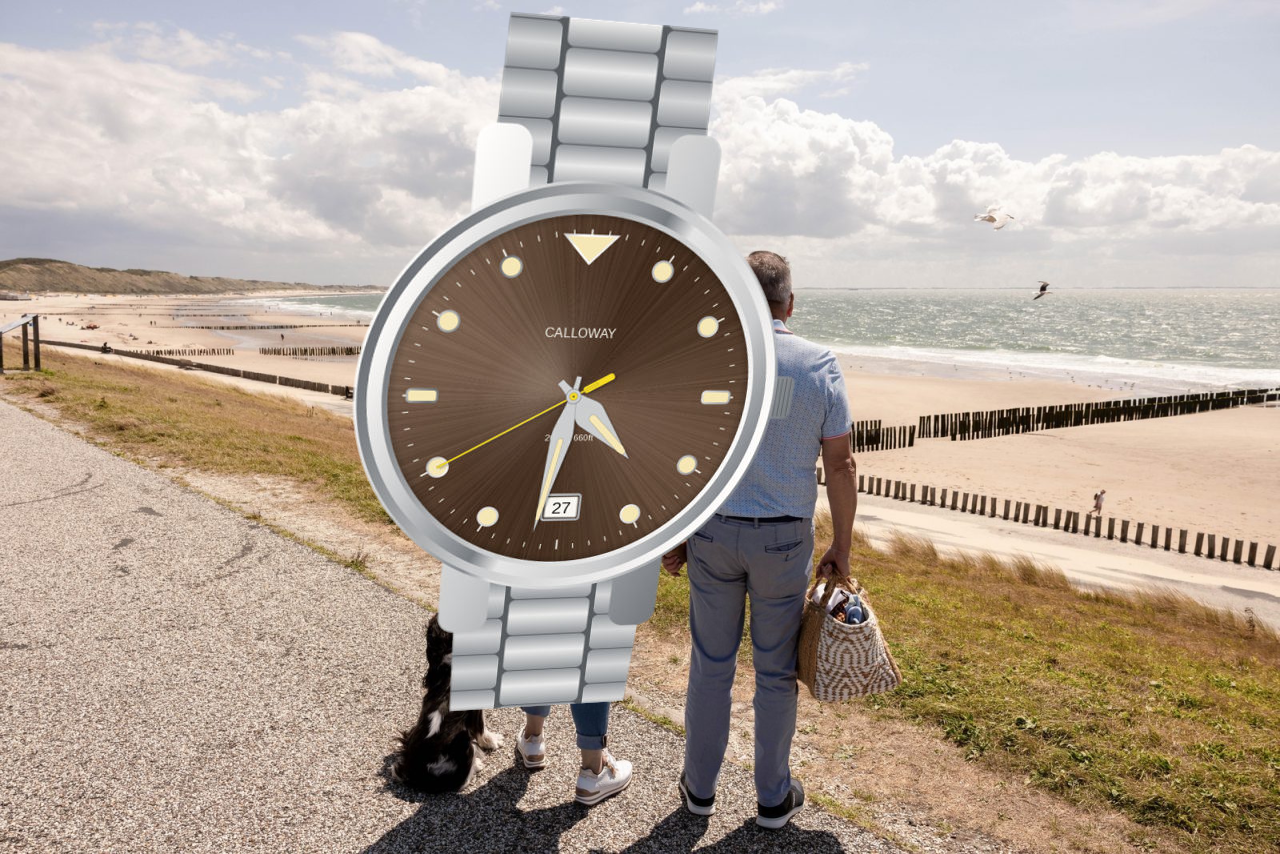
h=4 m=31 s=40
